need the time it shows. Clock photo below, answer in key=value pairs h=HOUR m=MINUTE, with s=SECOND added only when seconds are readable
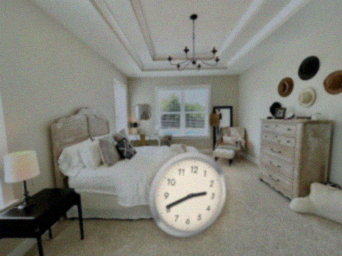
h=2 m=41
